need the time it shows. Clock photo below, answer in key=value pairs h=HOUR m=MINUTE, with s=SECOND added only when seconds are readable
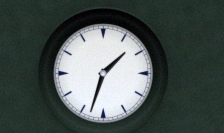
h=1 m=33
